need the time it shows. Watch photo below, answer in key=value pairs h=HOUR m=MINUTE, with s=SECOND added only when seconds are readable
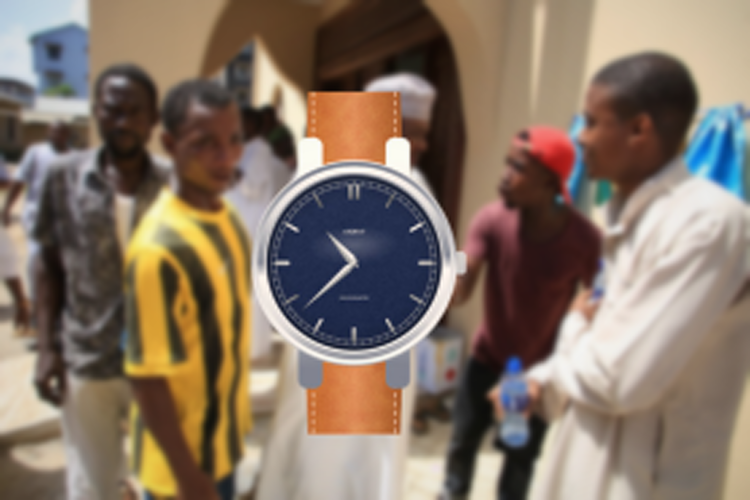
h=10 m=38
